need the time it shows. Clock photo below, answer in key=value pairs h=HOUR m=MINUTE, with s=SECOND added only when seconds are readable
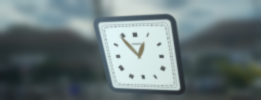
h=12 m=54
